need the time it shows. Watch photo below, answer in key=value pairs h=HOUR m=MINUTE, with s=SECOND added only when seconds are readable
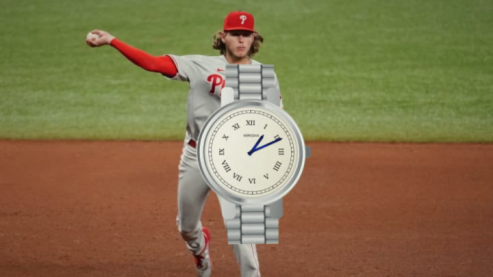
h=1 m=11
